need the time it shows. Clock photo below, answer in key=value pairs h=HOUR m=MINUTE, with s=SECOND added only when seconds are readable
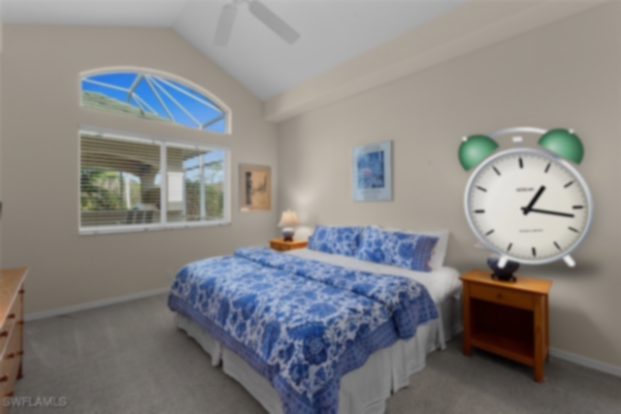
h=1 m=17
